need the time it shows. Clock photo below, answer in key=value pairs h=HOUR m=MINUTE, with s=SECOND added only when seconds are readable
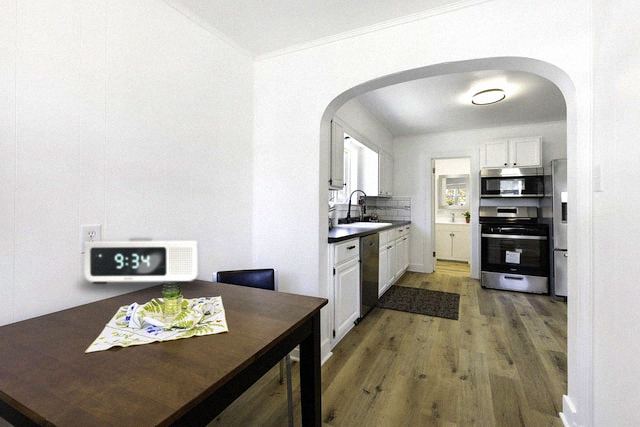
h=9 m=34
